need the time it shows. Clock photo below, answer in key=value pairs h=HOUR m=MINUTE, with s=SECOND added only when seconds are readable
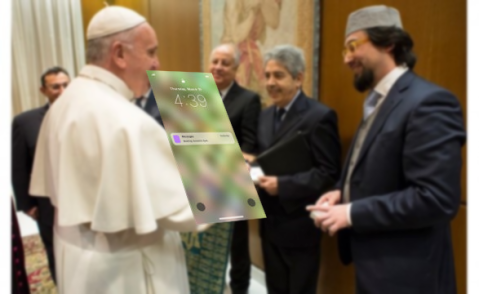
h=4 m=39
